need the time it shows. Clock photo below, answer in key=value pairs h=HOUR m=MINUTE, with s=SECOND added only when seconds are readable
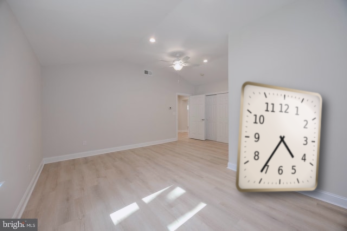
h=4 m=36
